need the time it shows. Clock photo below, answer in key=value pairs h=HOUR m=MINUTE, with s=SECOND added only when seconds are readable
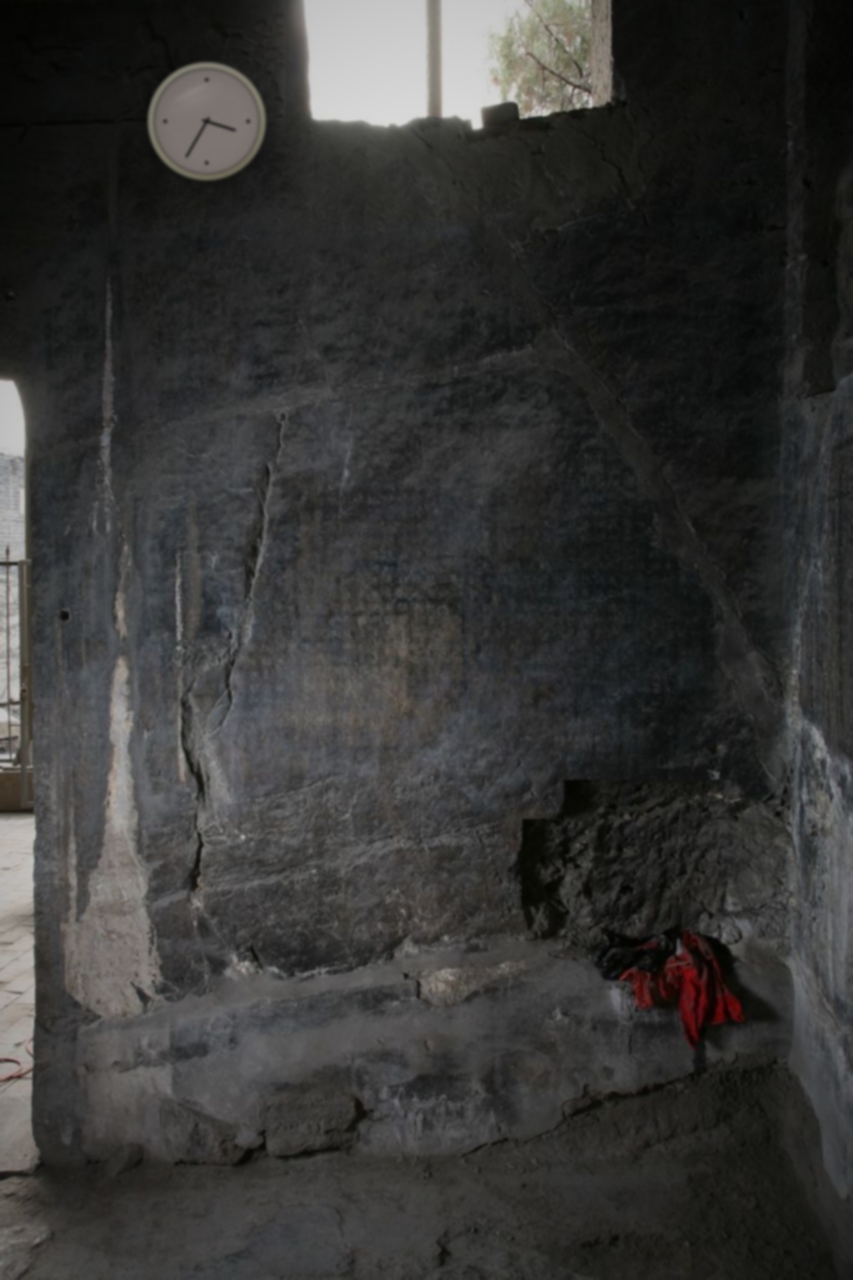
h=3 m=35
